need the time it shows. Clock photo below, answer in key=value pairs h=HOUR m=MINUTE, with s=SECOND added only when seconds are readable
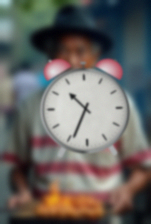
h=10 m=34
